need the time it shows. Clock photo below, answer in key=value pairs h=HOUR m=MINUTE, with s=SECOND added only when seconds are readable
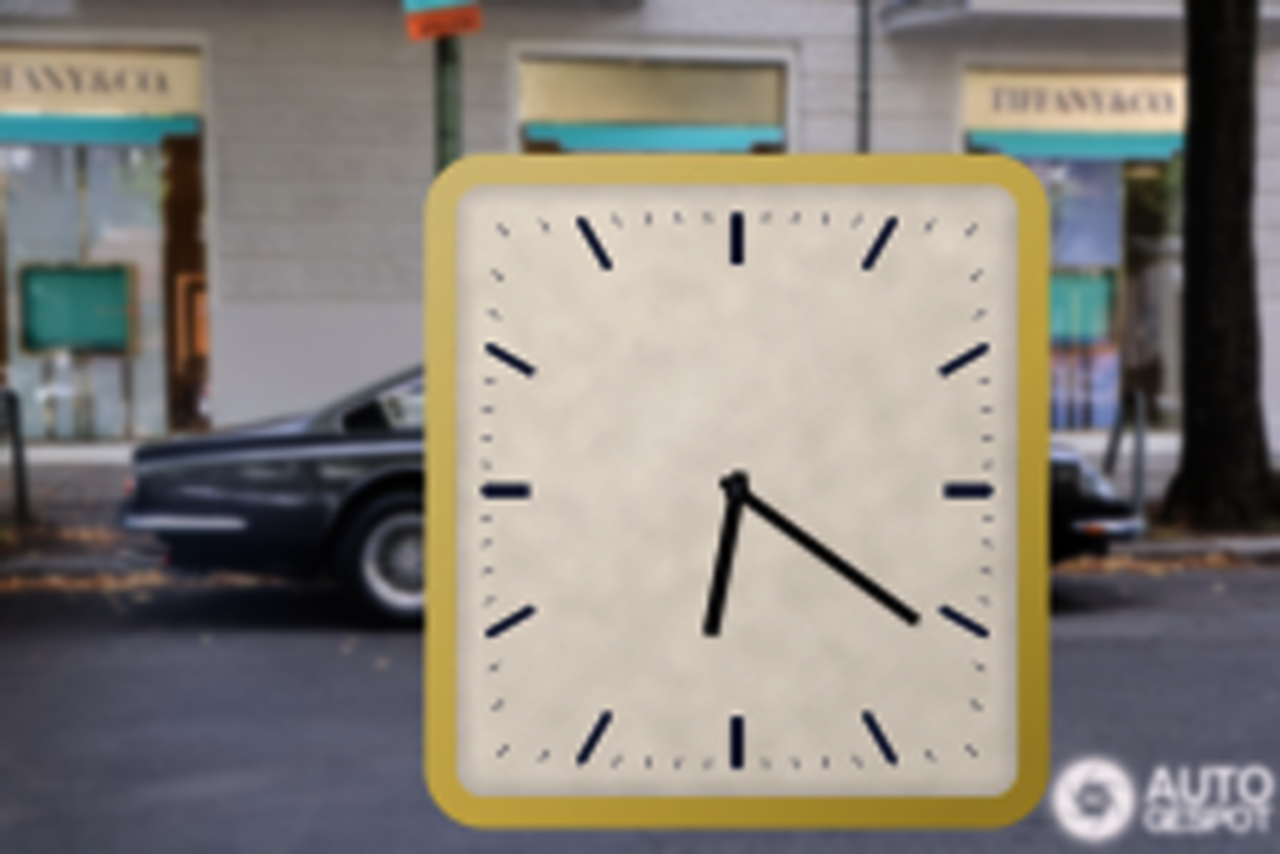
h=6 m=21
